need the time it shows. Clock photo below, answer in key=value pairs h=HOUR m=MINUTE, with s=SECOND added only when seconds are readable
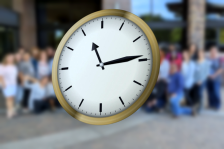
h=11 m=14
